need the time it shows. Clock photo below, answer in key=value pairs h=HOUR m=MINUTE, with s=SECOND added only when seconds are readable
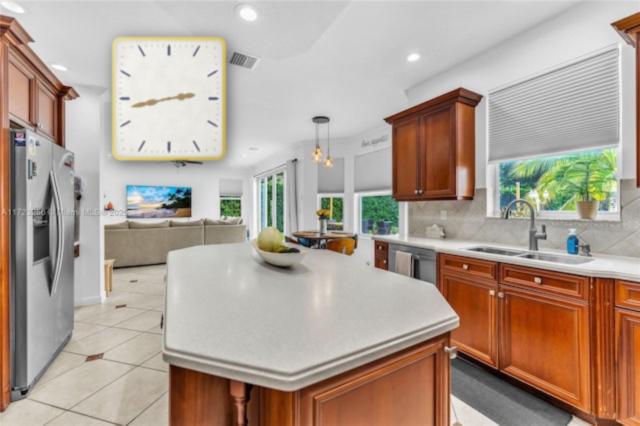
h=2 m=43
